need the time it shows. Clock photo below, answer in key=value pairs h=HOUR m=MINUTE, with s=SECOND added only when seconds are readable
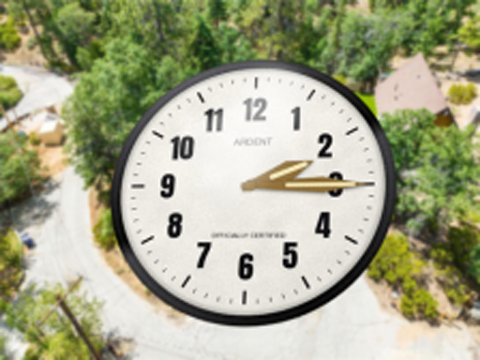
h=2 m=15
